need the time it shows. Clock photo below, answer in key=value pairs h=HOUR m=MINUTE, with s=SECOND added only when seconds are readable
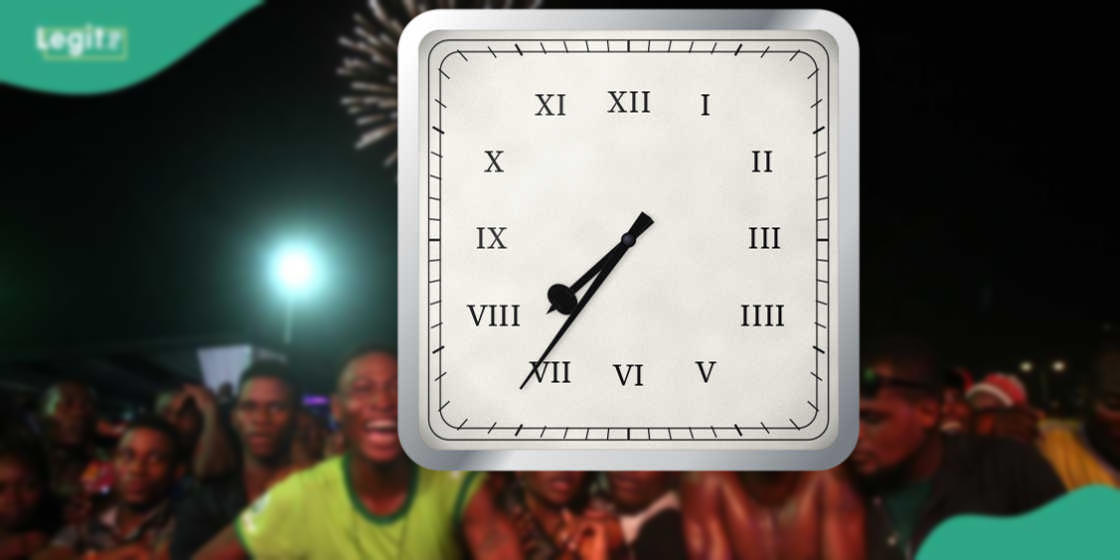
h=7 m=36
